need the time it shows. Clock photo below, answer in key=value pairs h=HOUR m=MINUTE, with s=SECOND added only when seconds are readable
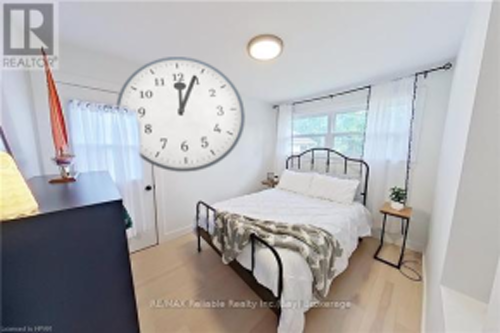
h=12 m=4
